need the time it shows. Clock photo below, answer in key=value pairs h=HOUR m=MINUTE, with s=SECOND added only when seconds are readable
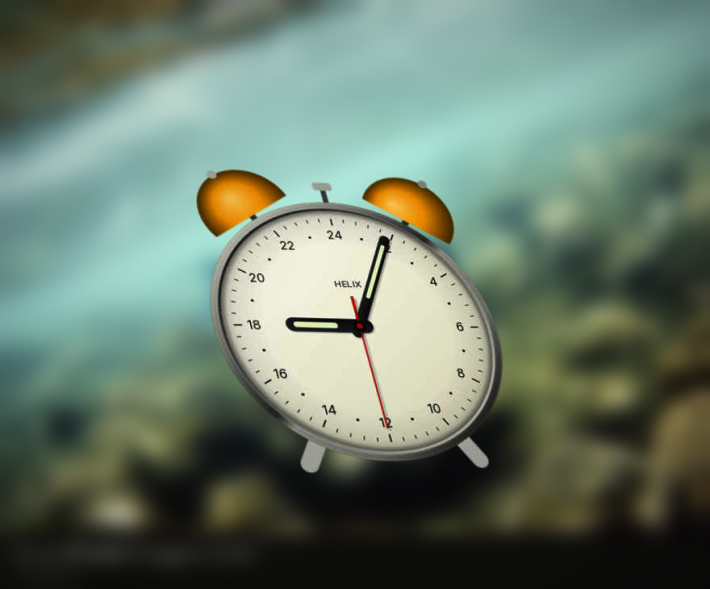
h=18 m=4 s=30
